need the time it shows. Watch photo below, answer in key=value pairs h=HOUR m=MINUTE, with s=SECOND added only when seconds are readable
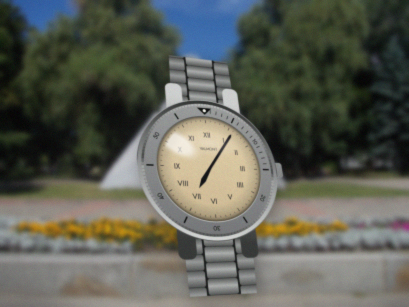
h=7 m=6
